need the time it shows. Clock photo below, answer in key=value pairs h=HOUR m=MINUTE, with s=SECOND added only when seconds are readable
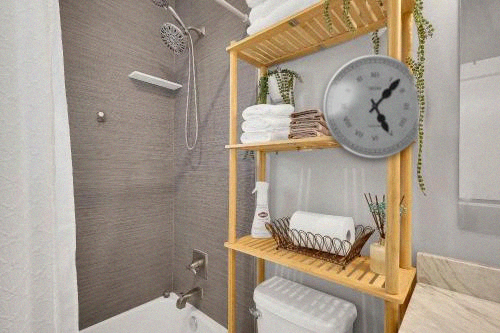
h=5 m=7
